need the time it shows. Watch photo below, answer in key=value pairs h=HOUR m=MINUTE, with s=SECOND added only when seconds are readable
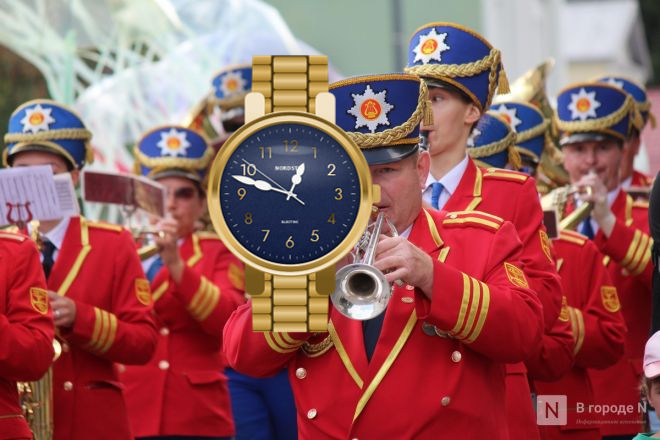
h=12 m=47 s=51
